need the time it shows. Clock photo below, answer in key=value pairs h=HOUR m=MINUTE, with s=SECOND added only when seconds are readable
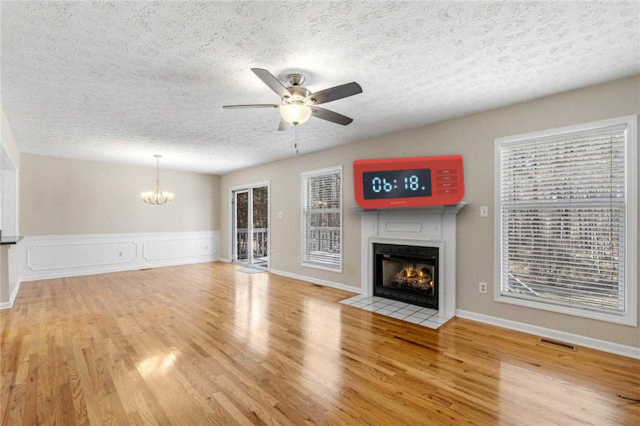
h=6 m=18
